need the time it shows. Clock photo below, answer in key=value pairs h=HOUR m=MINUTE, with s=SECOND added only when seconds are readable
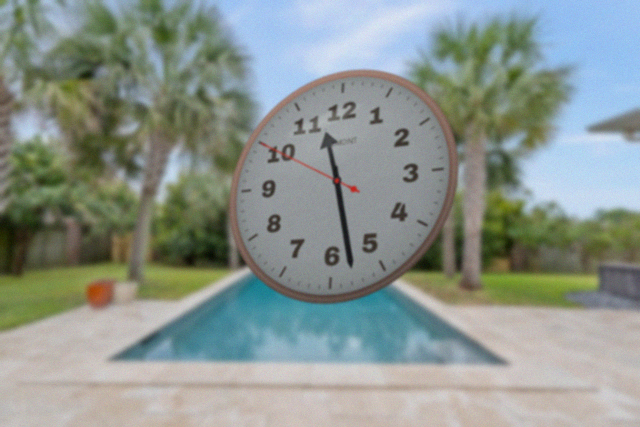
h=11 m=27 s=50
